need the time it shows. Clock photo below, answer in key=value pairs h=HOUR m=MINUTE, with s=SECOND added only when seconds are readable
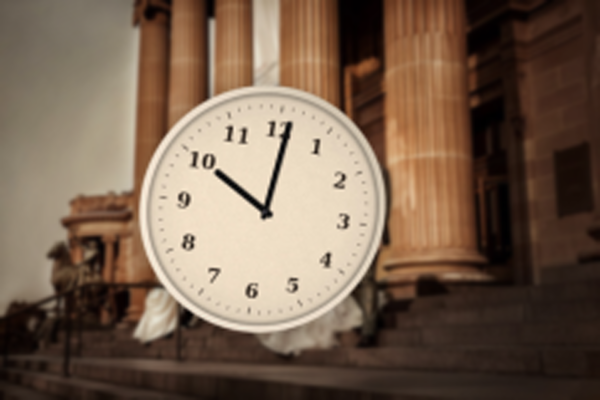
h=10 m=1
